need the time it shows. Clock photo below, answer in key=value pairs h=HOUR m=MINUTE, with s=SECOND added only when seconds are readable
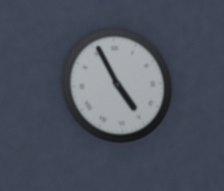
h=4 m=56
